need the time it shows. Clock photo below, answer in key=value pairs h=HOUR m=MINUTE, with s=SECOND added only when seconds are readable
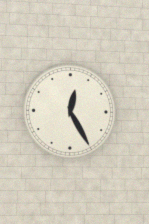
h=12 m=25
